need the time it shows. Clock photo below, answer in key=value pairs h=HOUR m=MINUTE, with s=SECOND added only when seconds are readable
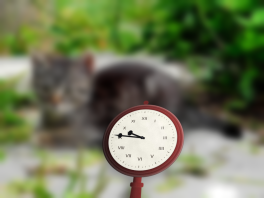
h=9 m=46
